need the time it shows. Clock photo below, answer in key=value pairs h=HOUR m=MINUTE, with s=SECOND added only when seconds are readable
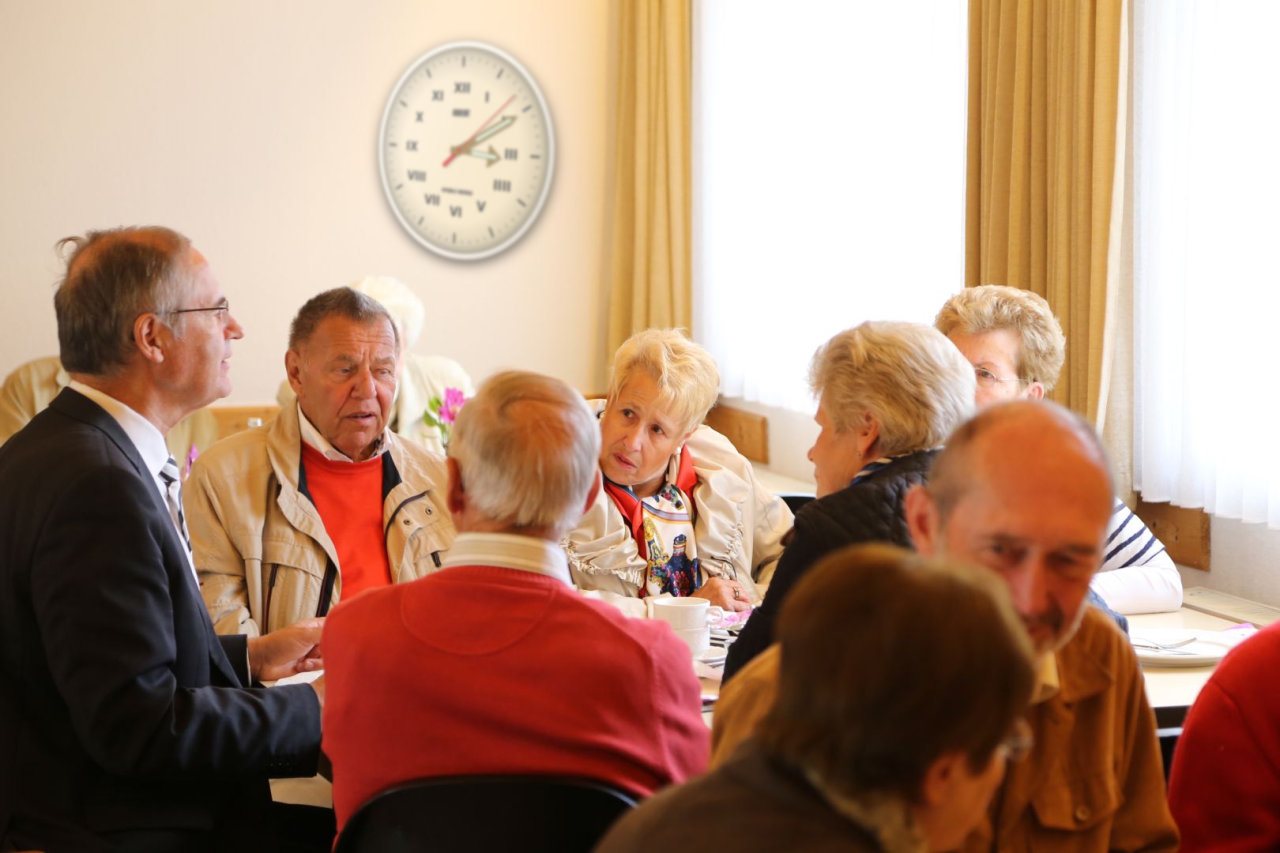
h=3 m=10 s=8
